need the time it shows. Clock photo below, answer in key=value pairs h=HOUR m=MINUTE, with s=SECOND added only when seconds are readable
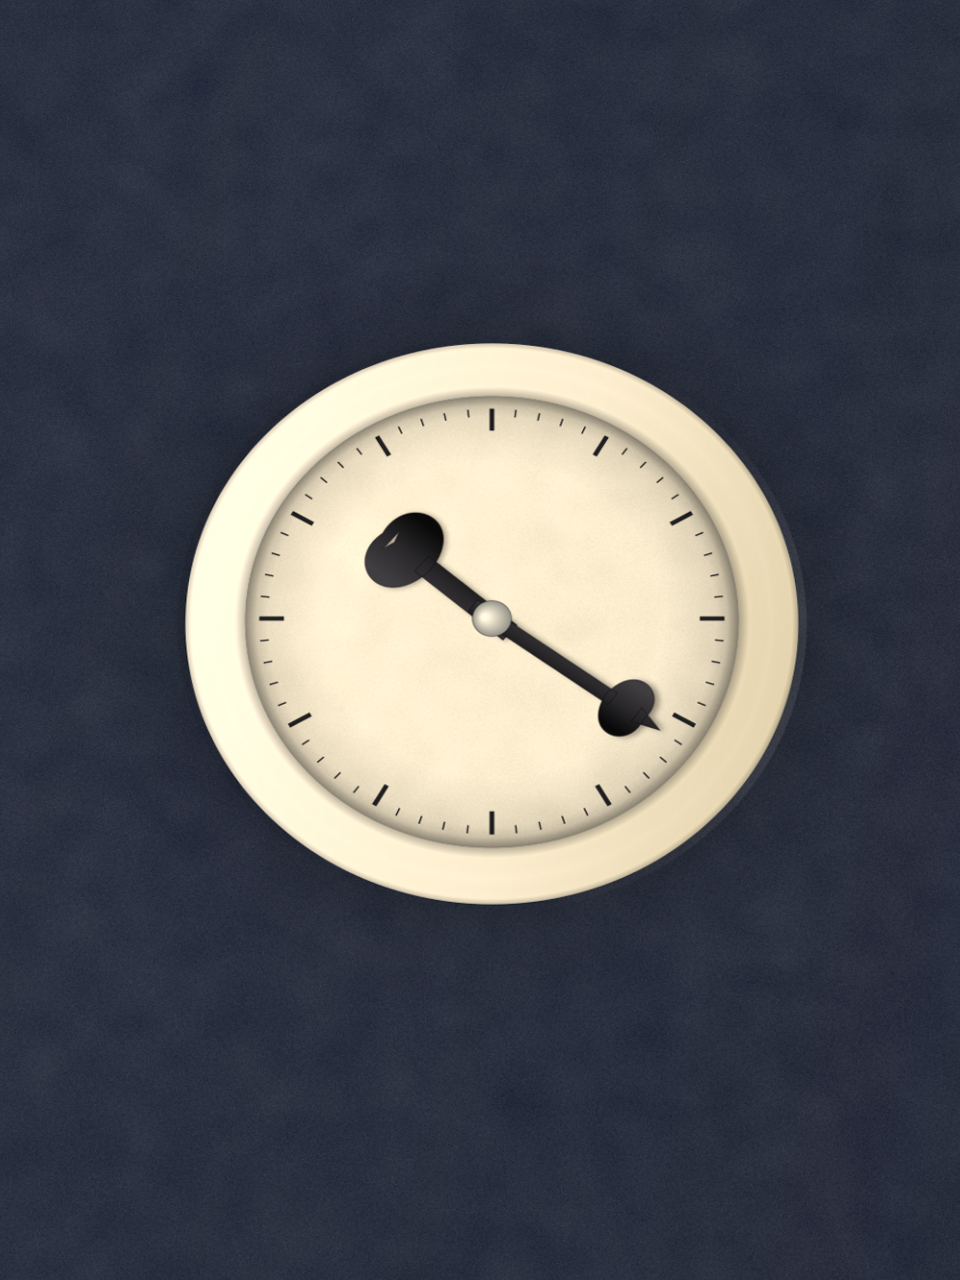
h=10 m=21
